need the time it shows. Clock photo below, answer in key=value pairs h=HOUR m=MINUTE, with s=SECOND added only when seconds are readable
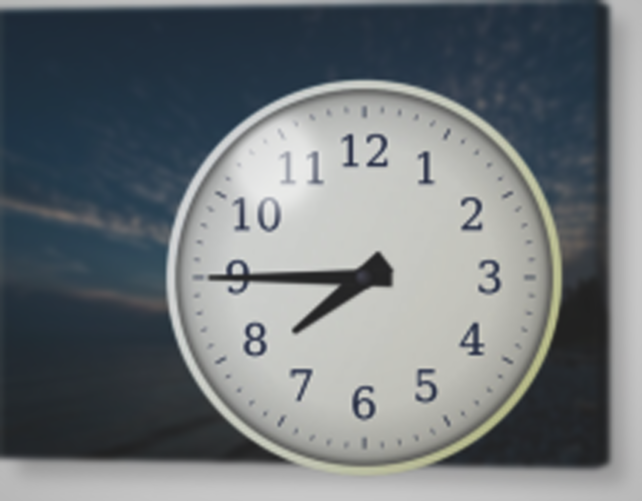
h=7 m=45
